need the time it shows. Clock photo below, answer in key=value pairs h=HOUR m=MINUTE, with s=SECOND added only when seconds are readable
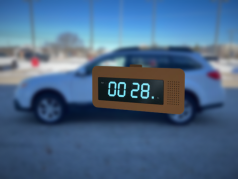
h=0 m=28
